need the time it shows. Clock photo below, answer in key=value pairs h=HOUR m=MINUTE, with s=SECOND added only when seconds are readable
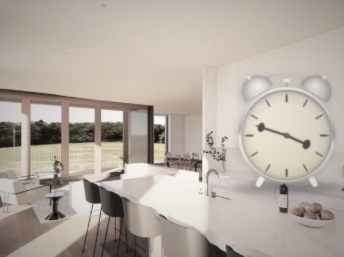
h=3 m=48
